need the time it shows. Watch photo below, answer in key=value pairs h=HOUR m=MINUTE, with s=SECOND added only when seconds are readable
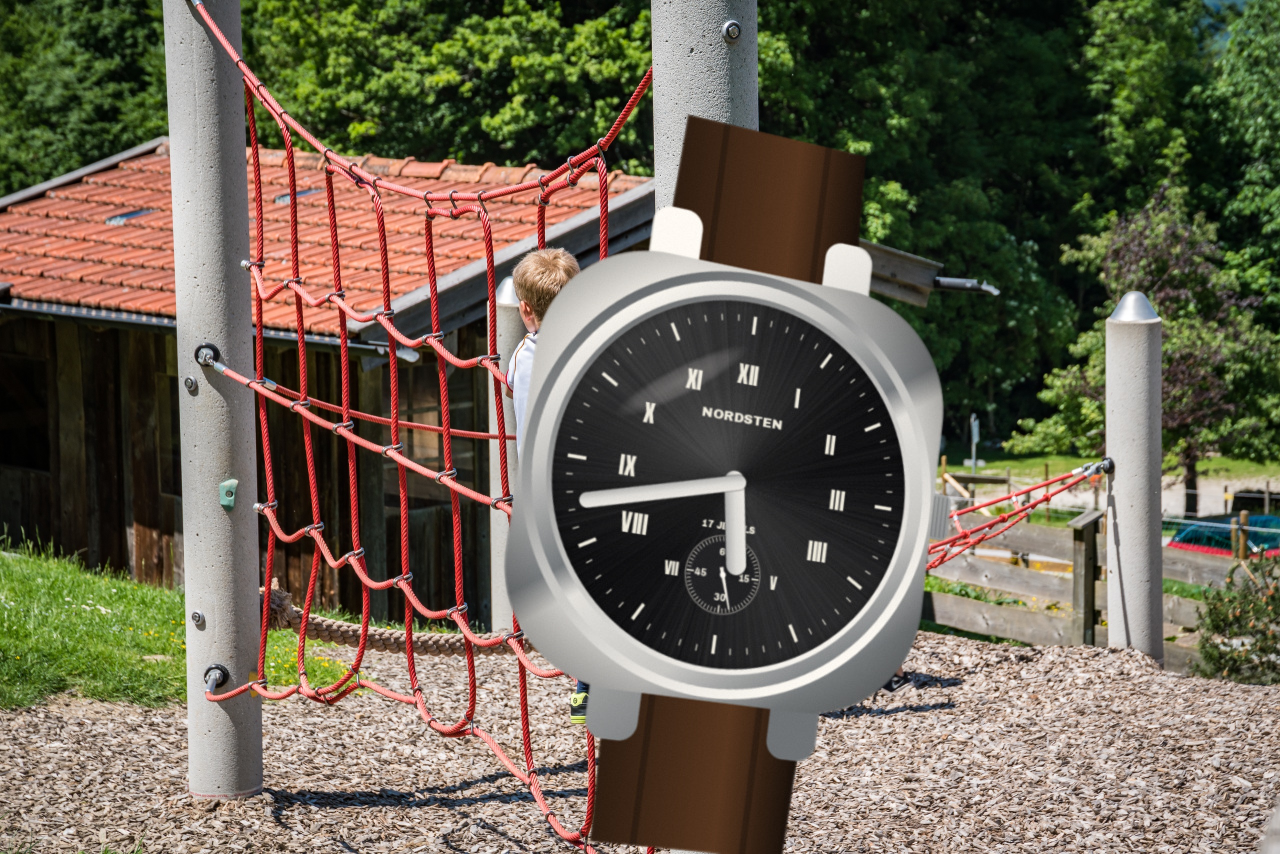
h=5 m=42 s=27
